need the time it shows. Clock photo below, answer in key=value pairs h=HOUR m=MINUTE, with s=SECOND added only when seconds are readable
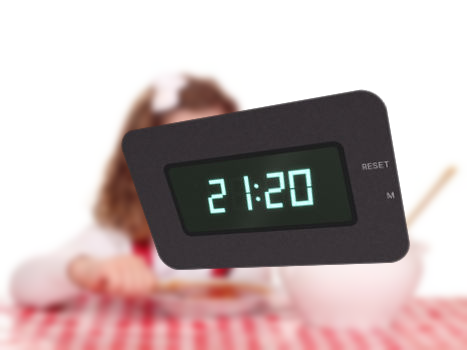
h=21 m=20
